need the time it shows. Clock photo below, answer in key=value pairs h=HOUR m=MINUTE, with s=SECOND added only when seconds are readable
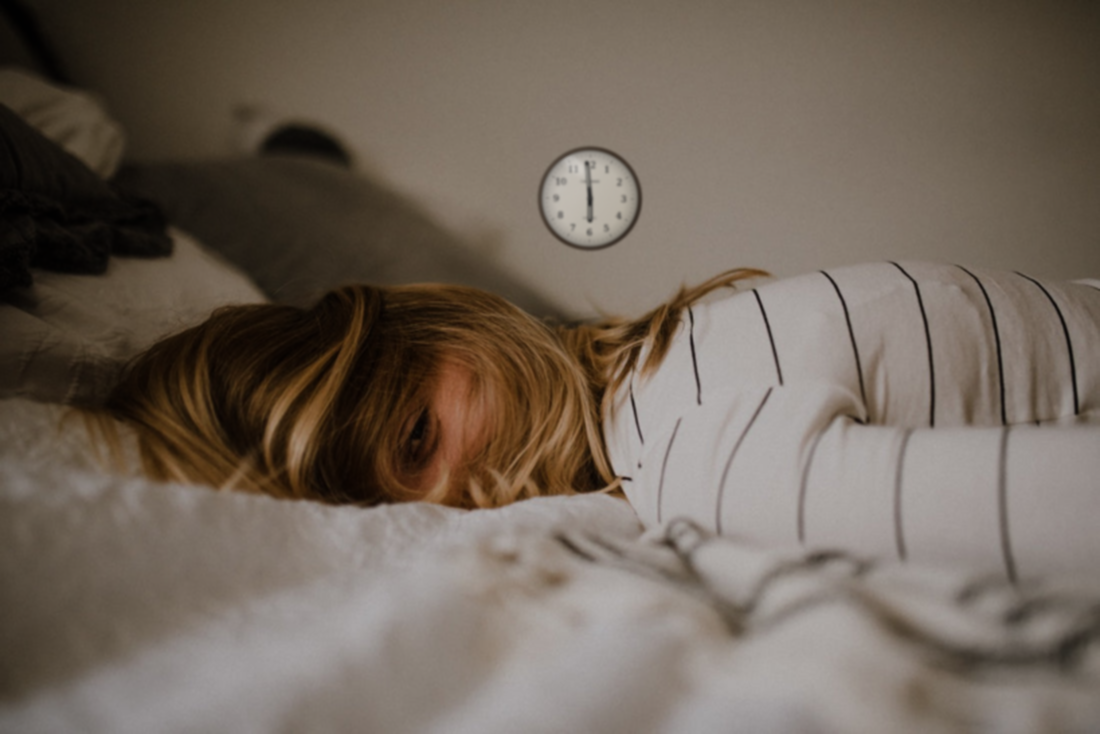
h=5 m=59
